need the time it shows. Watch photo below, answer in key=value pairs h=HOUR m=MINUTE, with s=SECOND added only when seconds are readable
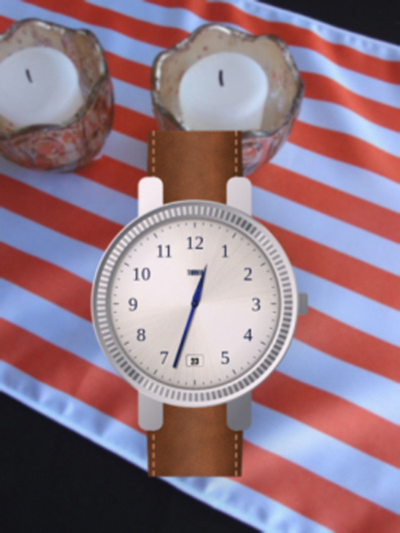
h=12 m=33
